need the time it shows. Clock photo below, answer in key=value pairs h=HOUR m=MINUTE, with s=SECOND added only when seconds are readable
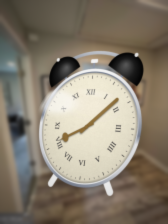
h=8 m=8
